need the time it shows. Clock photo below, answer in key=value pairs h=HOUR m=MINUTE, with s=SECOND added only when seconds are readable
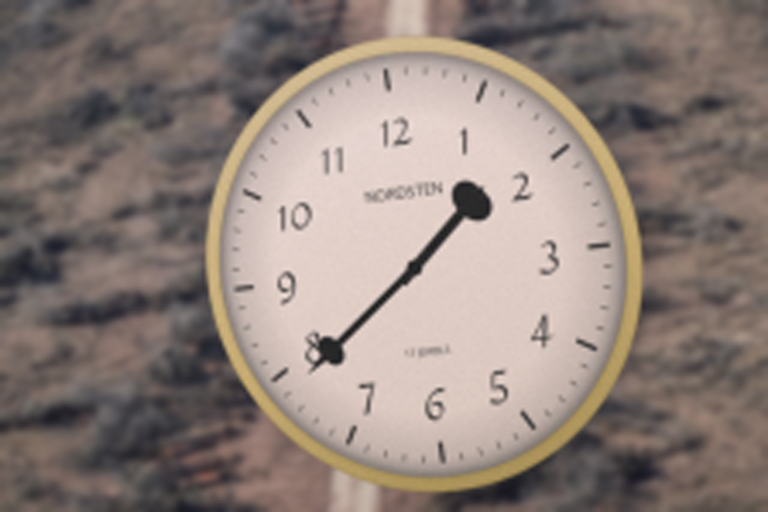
h=1 m=39
